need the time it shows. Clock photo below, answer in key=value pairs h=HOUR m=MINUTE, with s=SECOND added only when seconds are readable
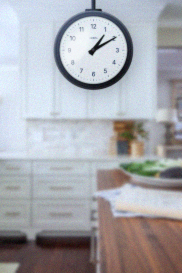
h=1 m=10
